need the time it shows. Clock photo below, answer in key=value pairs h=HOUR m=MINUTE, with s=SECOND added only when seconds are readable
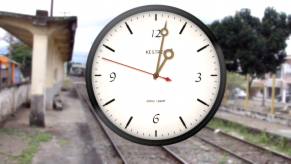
h=1 m=1 s=48
